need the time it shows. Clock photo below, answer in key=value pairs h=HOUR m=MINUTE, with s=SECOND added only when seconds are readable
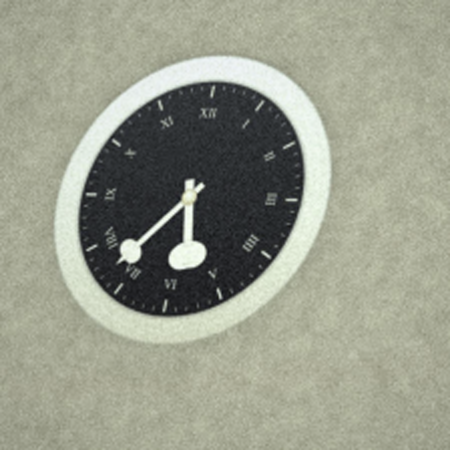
h=5 m=37
